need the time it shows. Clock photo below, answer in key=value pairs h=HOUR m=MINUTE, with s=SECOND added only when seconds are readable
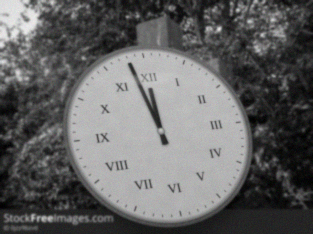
h=11 m=58
